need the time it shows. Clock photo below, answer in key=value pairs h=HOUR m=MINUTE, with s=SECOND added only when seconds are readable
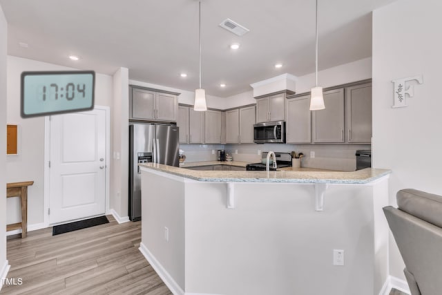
h=17 m=4
